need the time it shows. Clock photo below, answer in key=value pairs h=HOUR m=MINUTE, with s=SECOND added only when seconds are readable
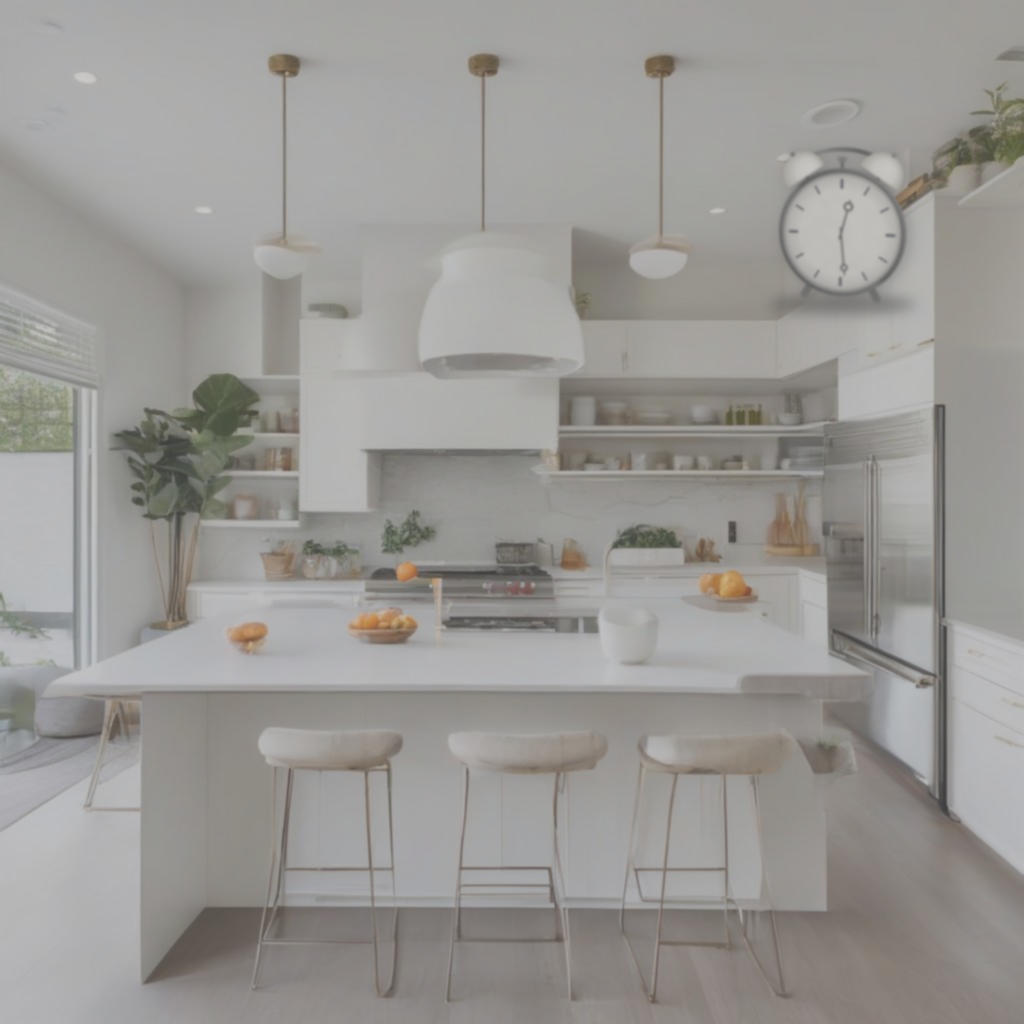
h=12 m=29
